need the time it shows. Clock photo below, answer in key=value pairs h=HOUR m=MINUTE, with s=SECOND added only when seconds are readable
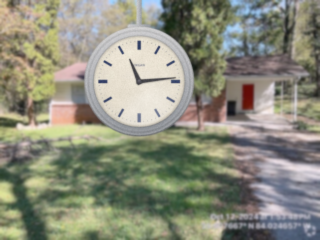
h=11 m=14
